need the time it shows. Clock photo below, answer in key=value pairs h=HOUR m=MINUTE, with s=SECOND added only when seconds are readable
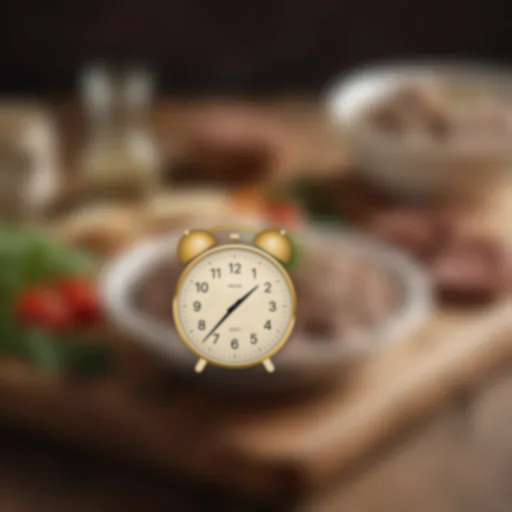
h=1 m=37
